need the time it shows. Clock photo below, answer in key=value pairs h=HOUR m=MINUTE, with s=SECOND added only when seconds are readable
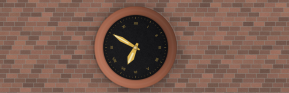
h=6 m=50
